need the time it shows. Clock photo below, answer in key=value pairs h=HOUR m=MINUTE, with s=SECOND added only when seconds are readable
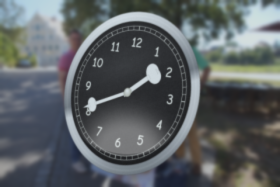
h=1 m=41
